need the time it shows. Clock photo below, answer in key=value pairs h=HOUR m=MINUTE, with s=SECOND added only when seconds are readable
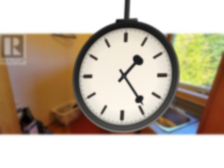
h=1 m=24
